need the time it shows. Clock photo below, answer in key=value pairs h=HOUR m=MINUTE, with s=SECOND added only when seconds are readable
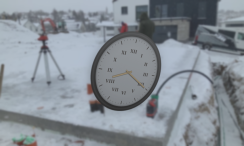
h=8 m=20
